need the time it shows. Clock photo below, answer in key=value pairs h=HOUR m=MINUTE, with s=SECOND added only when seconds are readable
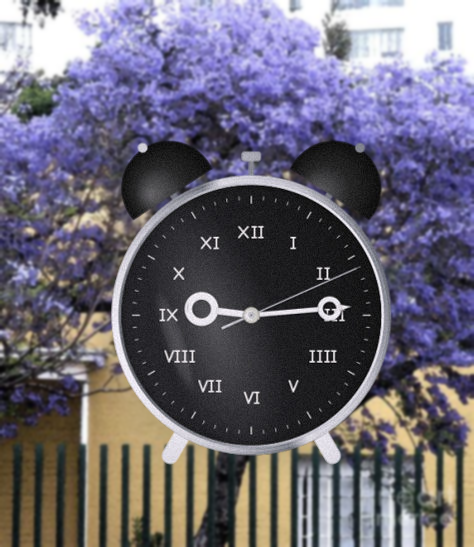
h=9 m=14 s=11
